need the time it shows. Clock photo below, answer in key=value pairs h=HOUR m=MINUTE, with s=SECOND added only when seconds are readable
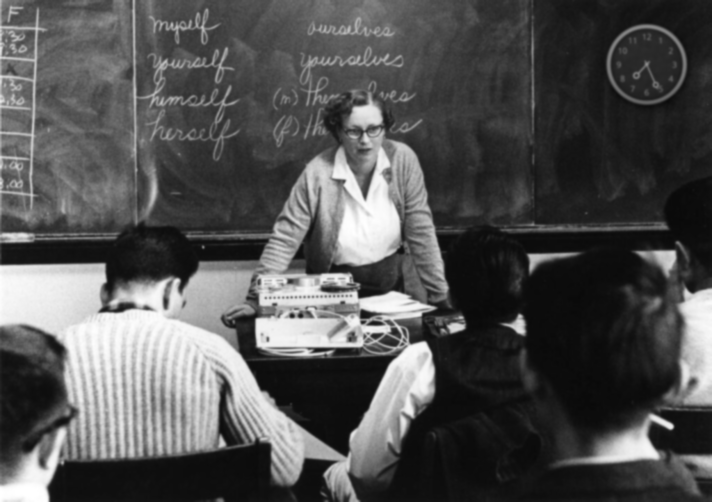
h=7 m=26
